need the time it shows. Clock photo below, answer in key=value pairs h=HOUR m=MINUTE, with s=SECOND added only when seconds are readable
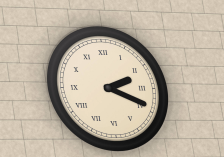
h=2 m=19
